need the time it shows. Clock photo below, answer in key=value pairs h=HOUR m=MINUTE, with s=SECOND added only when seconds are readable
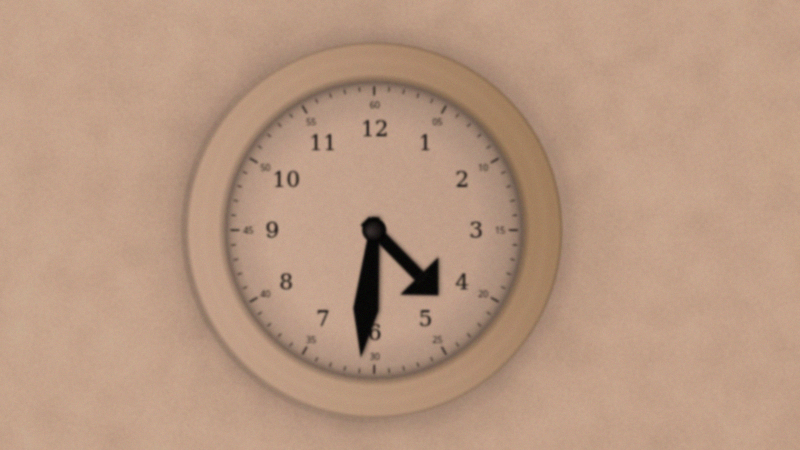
h=4 m=31
